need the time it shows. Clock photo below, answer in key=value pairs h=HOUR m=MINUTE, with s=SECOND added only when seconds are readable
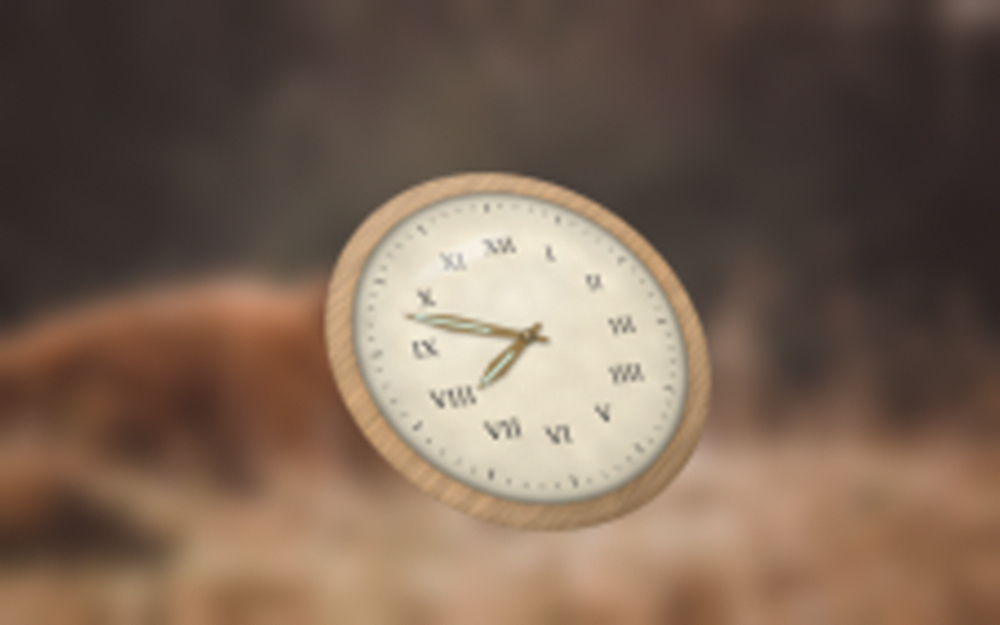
h=7 m=48
